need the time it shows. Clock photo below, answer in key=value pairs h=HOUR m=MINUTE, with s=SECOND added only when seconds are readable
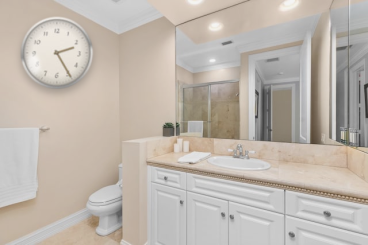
h=2 m=25
